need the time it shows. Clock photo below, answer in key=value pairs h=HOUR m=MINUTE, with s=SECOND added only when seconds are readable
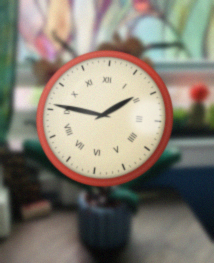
h=1 m=46
